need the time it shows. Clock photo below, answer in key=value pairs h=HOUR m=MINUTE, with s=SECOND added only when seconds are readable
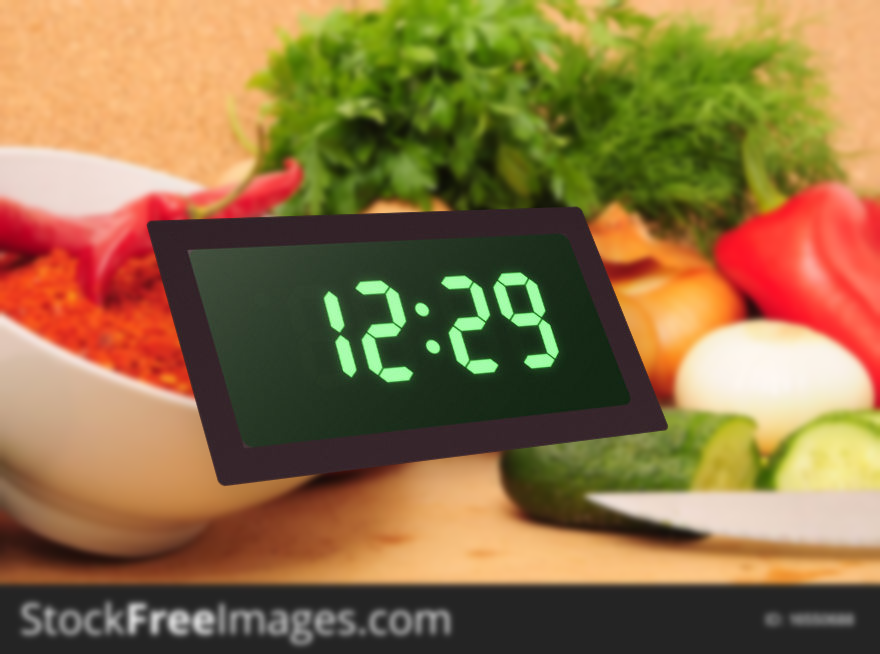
h=12 m=29
